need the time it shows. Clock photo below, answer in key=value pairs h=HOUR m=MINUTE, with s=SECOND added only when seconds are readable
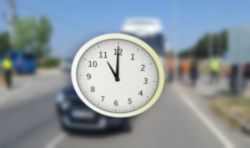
h=11 m=0
